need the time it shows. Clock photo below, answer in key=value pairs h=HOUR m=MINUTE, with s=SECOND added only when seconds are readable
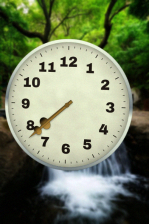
h=7 m=38
